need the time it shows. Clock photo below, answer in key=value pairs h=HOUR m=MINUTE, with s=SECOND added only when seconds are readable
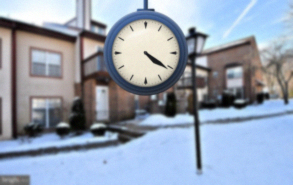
h=4 m=21
